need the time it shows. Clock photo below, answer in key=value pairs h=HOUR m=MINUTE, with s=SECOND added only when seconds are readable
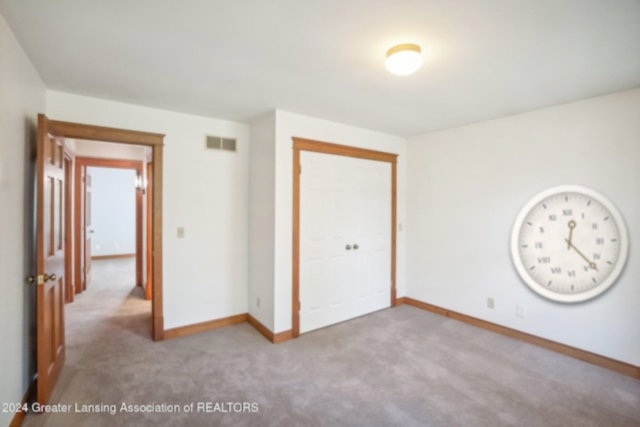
h=12 m=23
